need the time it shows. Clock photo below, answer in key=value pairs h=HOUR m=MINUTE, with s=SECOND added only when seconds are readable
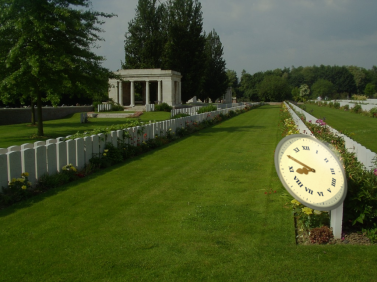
h=8 m=50
